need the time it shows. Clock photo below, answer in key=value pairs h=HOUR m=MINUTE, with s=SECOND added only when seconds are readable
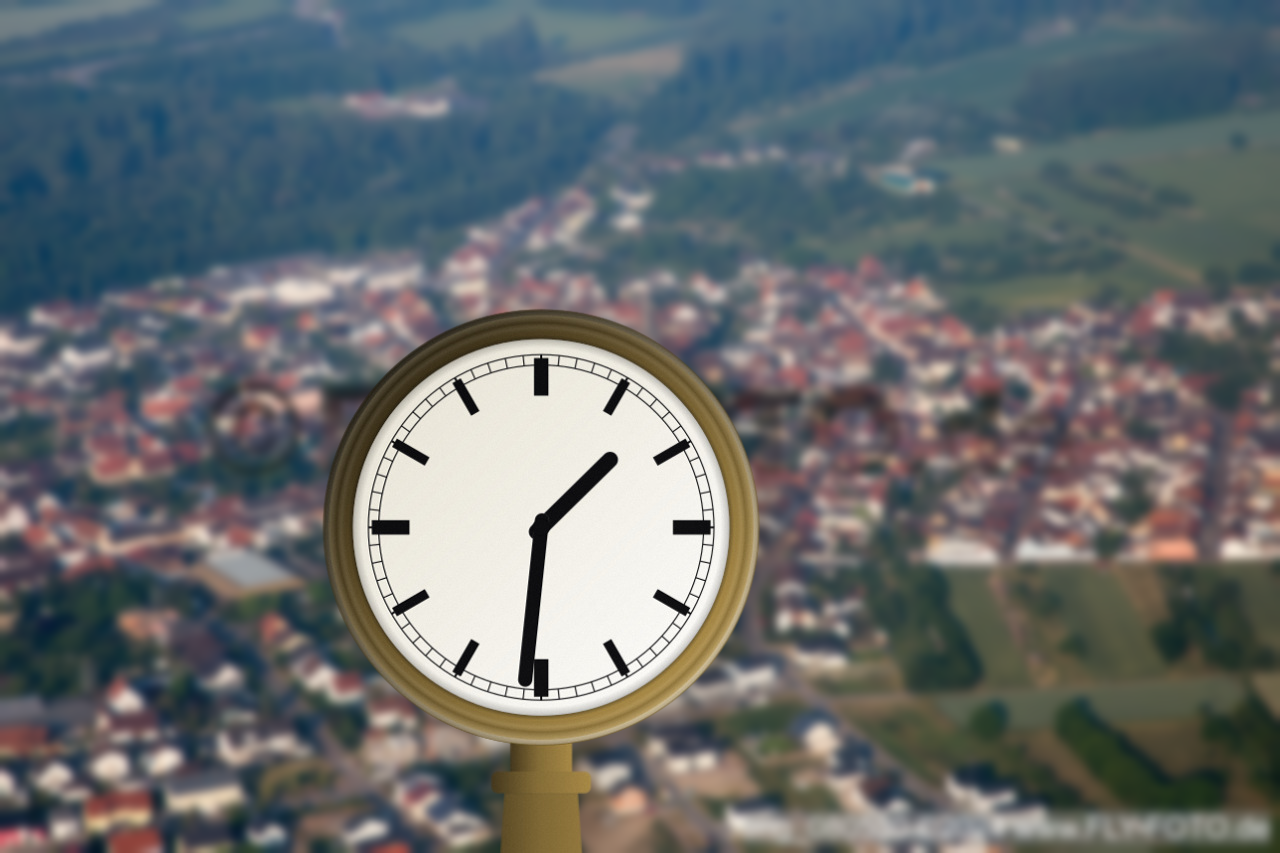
h=1 m=31
